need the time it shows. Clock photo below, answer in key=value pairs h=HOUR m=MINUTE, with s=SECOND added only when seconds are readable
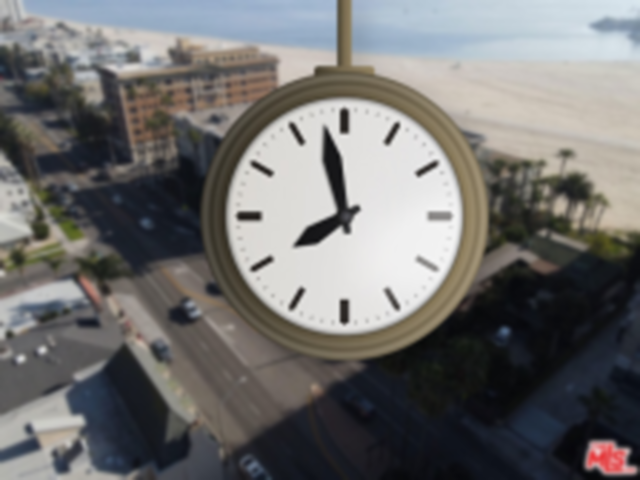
h=7 m=58
